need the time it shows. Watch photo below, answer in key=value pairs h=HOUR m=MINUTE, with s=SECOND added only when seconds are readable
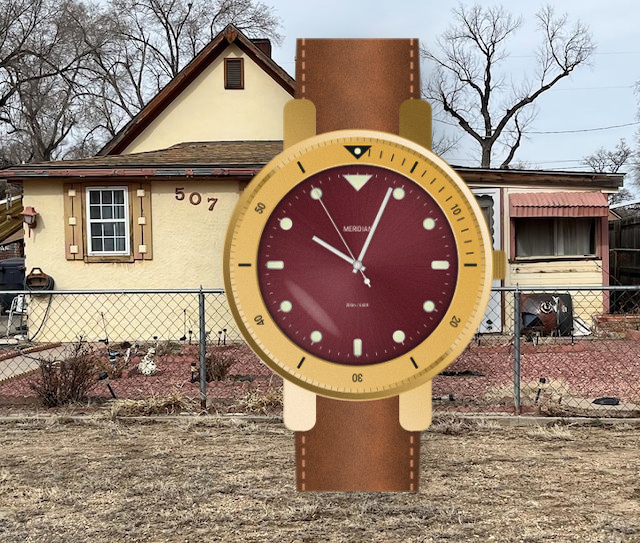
h=10 m=3 s=55
